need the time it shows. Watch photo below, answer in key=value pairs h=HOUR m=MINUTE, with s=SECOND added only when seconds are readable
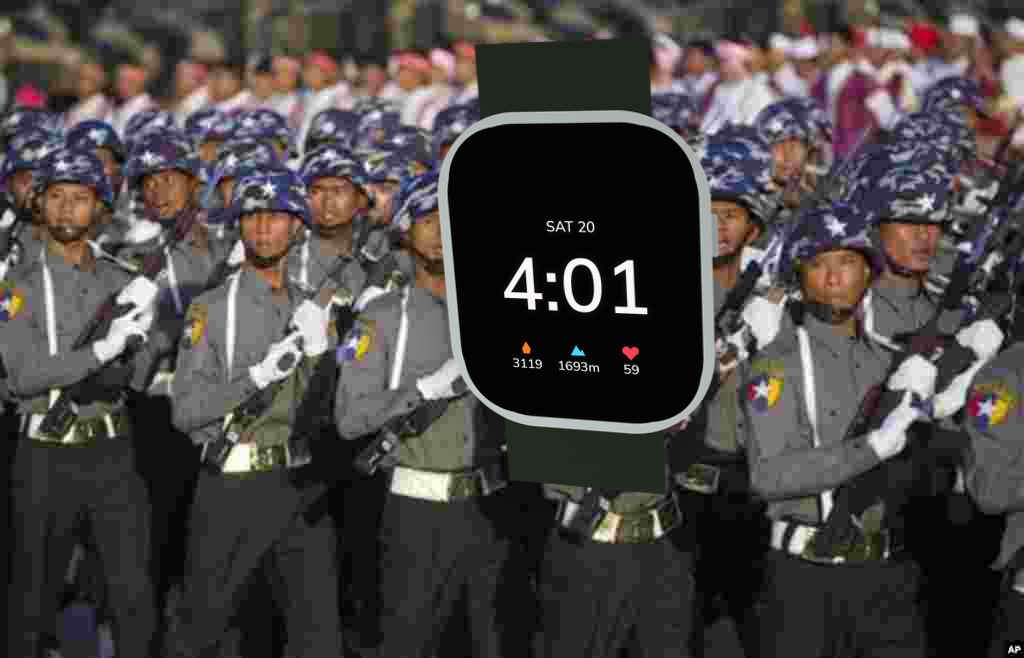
h=4 m=1
